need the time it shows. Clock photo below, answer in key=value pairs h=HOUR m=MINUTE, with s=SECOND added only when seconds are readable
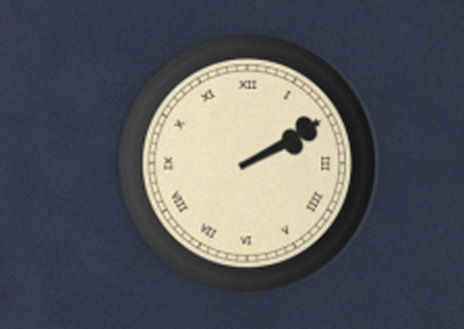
h=2 m=10
